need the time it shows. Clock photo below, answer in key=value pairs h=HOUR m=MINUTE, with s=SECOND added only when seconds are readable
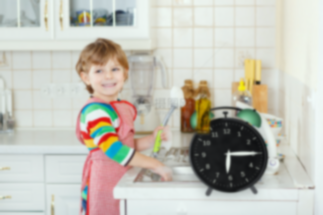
h=6 m=15
